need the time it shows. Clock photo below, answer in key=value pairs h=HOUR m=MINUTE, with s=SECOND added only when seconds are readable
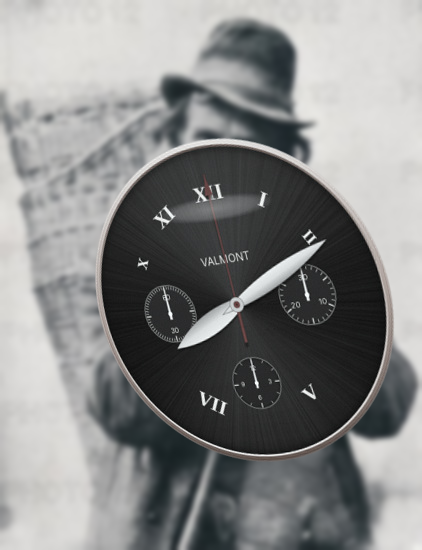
h=8 m=11
